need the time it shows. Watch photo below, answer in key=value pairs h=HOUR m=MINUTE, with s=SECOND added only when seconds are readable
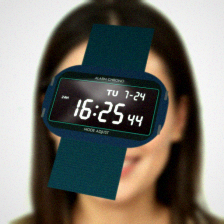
h=16 m=25 s=44
